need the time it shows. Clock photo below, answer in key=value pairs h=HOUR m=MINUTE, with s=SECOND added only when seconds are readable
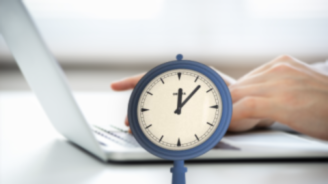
h=12 m=7
